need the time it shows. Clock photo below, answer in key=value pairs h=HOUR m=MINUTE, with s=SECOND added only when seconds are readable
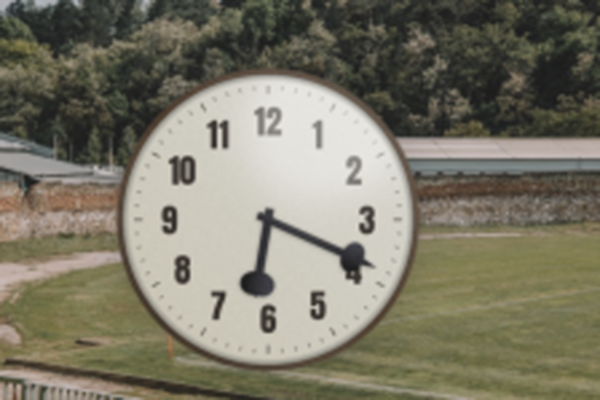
h=6 m=19
